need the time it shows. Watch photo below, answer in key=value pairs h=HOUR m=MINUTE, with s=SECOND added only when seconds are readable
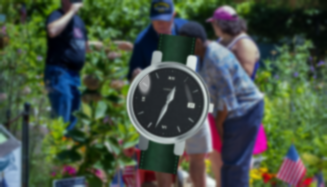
h=12 m=33
